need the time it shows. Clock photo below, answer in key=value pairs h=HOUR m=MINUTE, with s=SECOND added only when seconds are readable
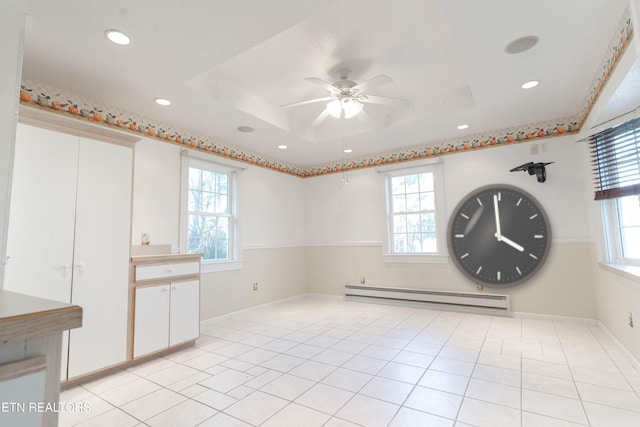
h=3 m=59
